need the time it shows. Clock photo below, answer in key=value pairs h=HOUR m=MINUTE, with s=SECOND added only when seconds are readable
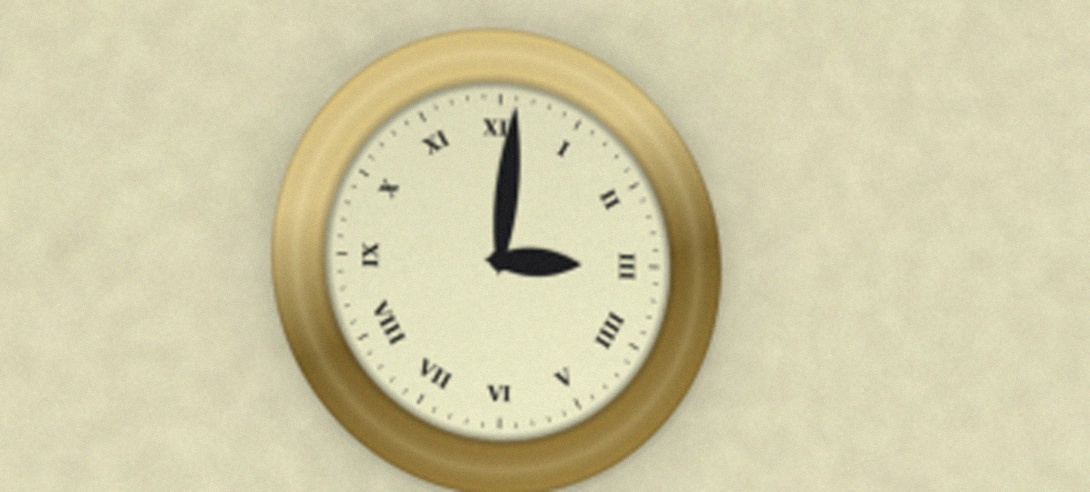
h=3 m=1
